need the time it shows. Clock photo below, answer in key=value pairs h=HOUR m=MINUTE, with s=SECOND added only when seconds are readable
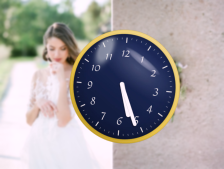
h=5 m=26
